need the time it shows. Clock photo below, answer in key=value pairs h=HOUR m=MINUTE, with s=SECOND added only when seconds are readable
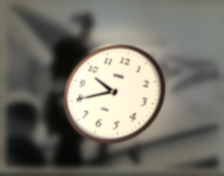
h=9 m=40
